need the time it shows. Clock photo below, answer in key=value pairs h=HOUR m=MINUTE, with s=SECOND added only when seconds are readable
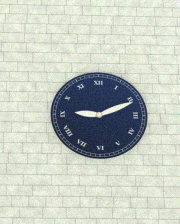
h=9 m=11
